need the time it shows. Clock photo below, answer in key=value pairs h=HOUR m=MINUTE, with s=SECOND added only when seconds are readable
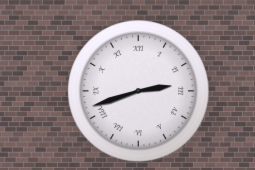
h=2 m=42
